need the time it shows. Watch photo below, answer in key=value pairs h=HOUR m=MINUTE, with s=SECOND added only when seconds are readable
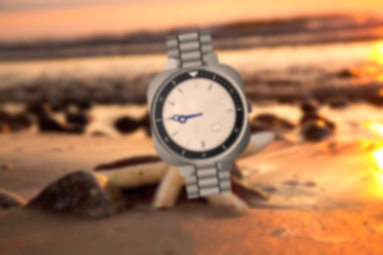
h=8 m=45
